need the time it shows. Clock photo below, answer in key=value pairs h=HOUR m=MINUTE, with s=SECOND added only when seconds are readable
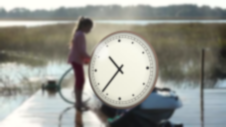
h=10 m=37
